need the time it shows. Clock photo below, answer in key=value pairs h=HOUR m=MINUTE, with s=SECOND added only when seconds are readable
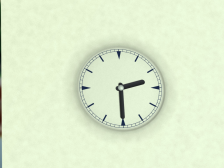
h=2 m=30
